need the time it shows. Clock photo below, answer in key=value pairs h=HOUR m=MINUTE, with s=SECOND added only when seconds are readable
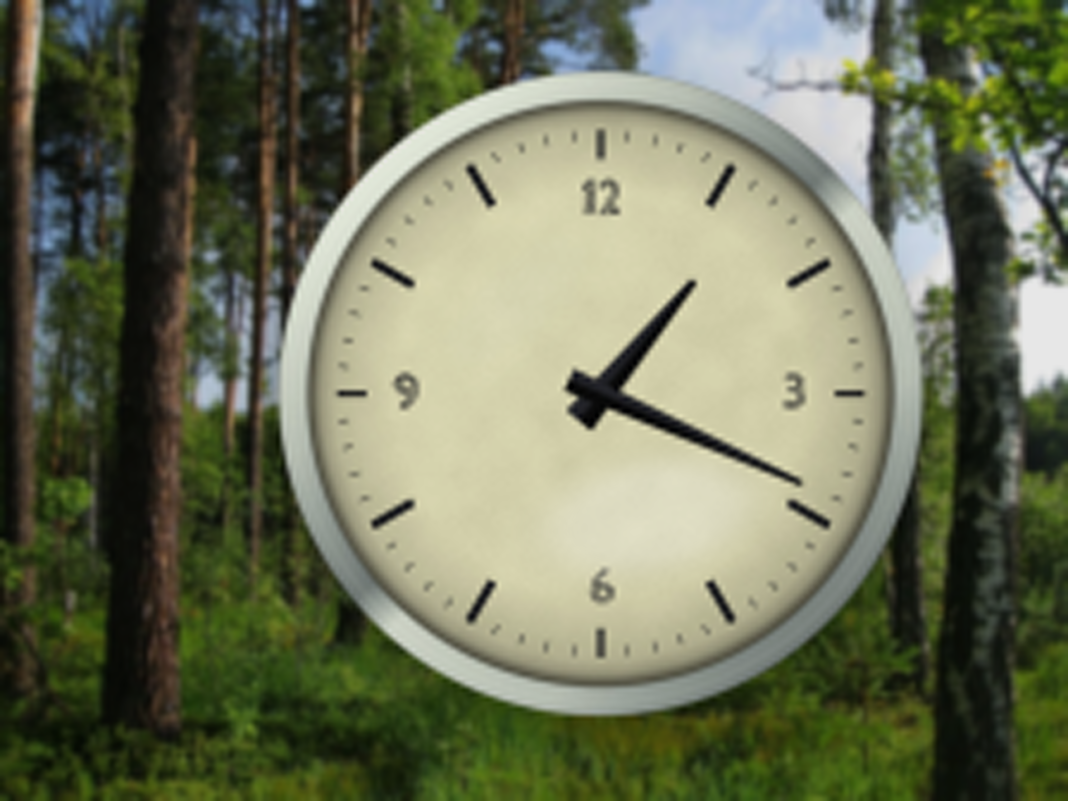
h=1 m=19
